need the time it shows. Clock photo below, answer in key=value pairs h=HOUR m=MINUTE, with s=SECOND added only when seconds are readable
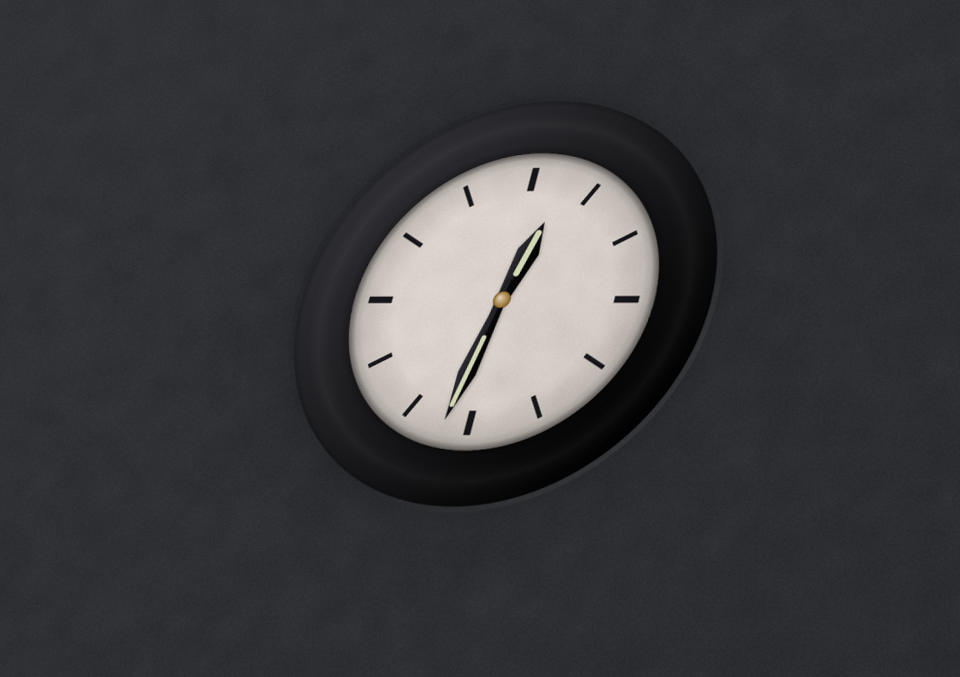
h=12 m=32
